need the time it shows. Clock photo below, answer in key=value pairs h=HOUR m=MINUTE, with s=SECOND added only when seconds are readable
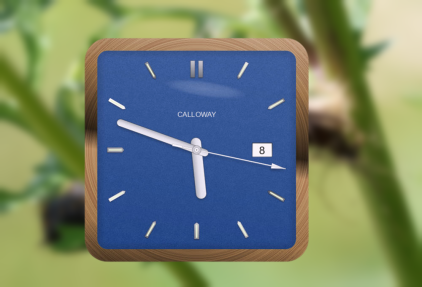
h=5 m=48 s=17
